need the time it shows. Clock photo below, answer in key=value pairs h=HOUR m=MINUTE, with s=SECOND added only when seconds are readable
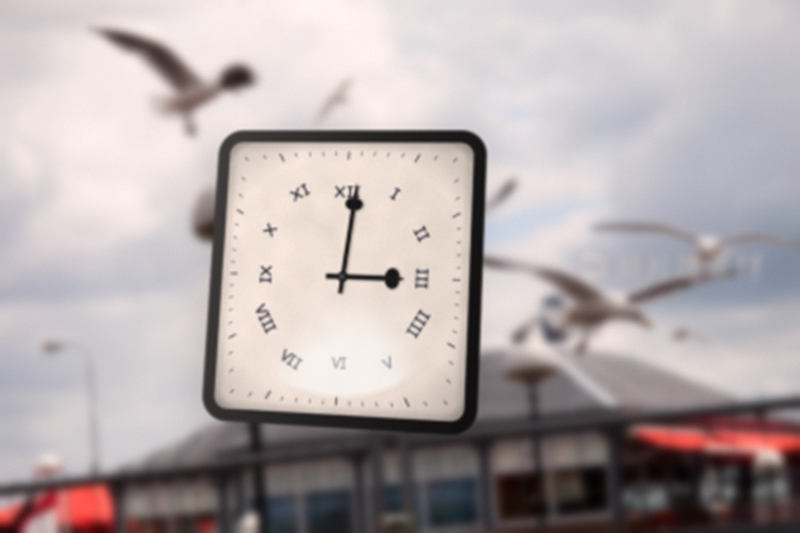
h=3 m=1
